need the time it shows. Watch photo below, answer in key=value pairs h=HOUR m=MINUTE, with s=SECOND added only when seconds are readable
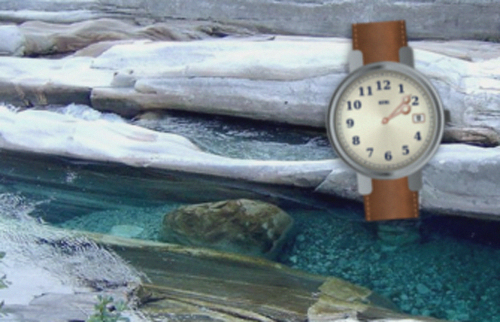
h=2 m=8
